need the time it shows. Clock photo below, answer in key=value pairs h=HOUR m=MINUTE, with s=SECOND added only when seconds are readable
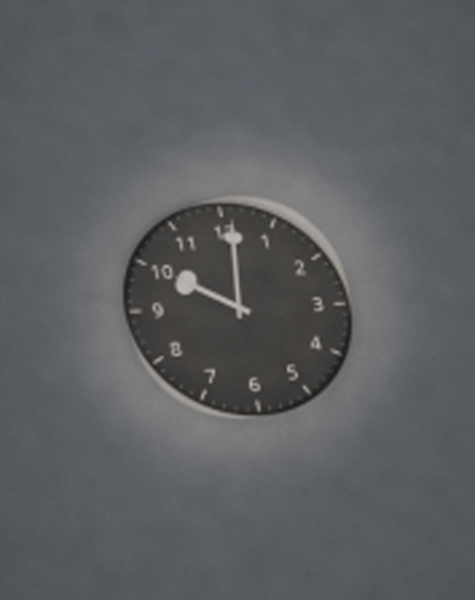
h=10 m=1
